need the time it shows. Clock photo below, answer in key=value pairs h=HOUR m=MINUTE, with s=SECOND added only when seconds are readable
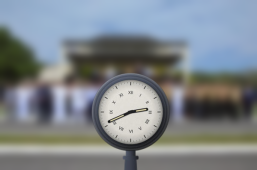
h=2 m=41
